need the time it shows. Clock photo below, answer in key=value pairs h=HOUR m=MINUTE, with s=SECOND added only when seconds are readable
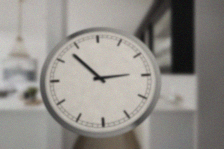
h=2 m=53
